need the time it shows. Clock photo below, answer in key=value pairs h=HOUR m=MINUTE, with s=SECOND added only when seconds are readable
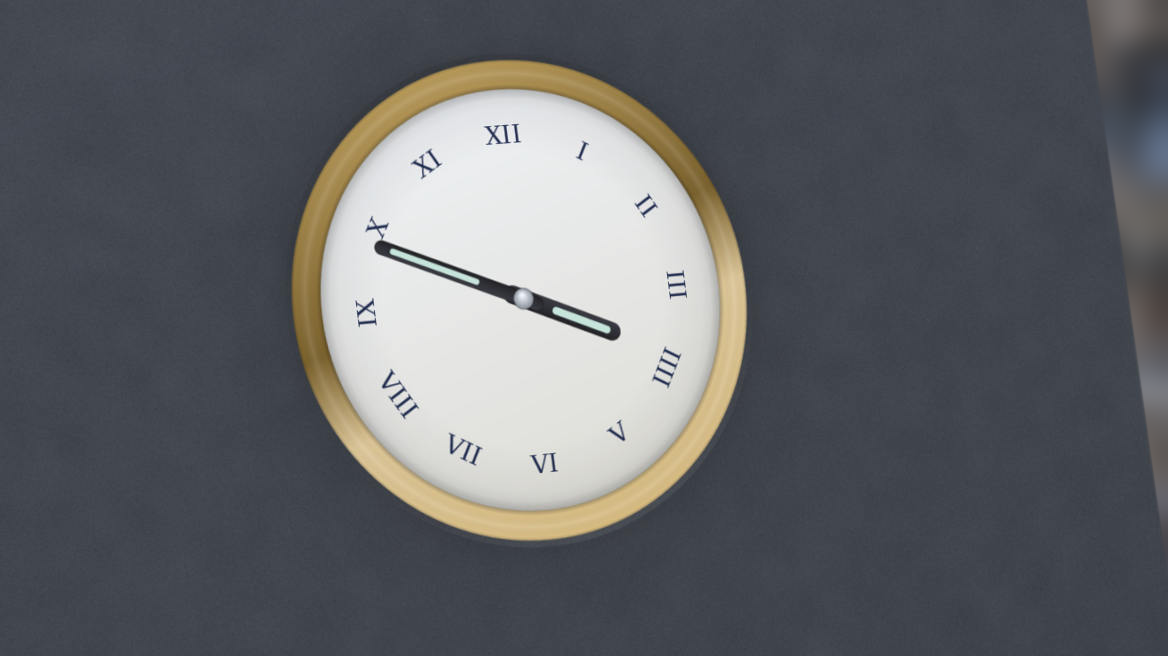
h=3 m=49
